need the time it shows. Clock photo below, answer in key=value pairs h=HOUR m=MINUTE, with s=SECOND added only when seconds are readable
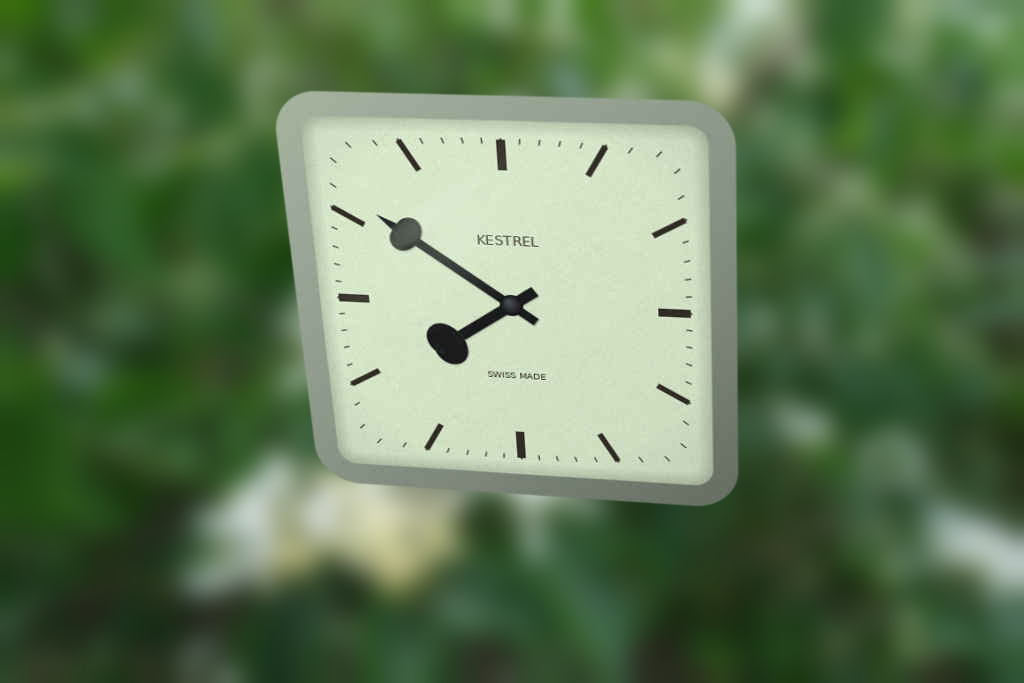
h=7 m=51
